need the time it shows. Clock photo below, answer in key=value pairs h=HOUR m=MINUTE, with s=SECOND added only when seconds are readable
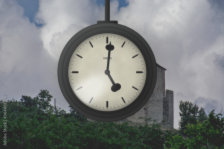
h=5 m=1
